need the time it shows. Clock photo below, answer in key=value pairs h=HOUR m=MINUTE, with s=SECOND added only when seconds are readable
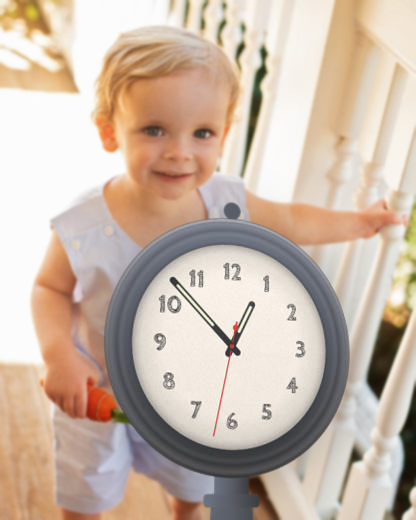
h=12 m=52 s=32
